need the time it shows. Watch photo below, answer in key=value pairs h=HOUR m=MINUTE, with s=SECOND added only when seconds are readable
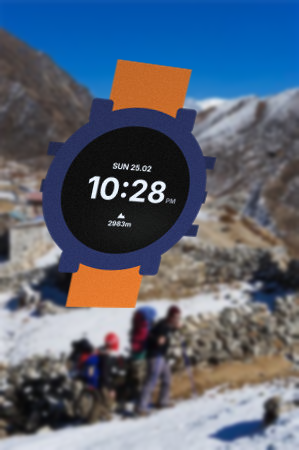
h=10 m=28
